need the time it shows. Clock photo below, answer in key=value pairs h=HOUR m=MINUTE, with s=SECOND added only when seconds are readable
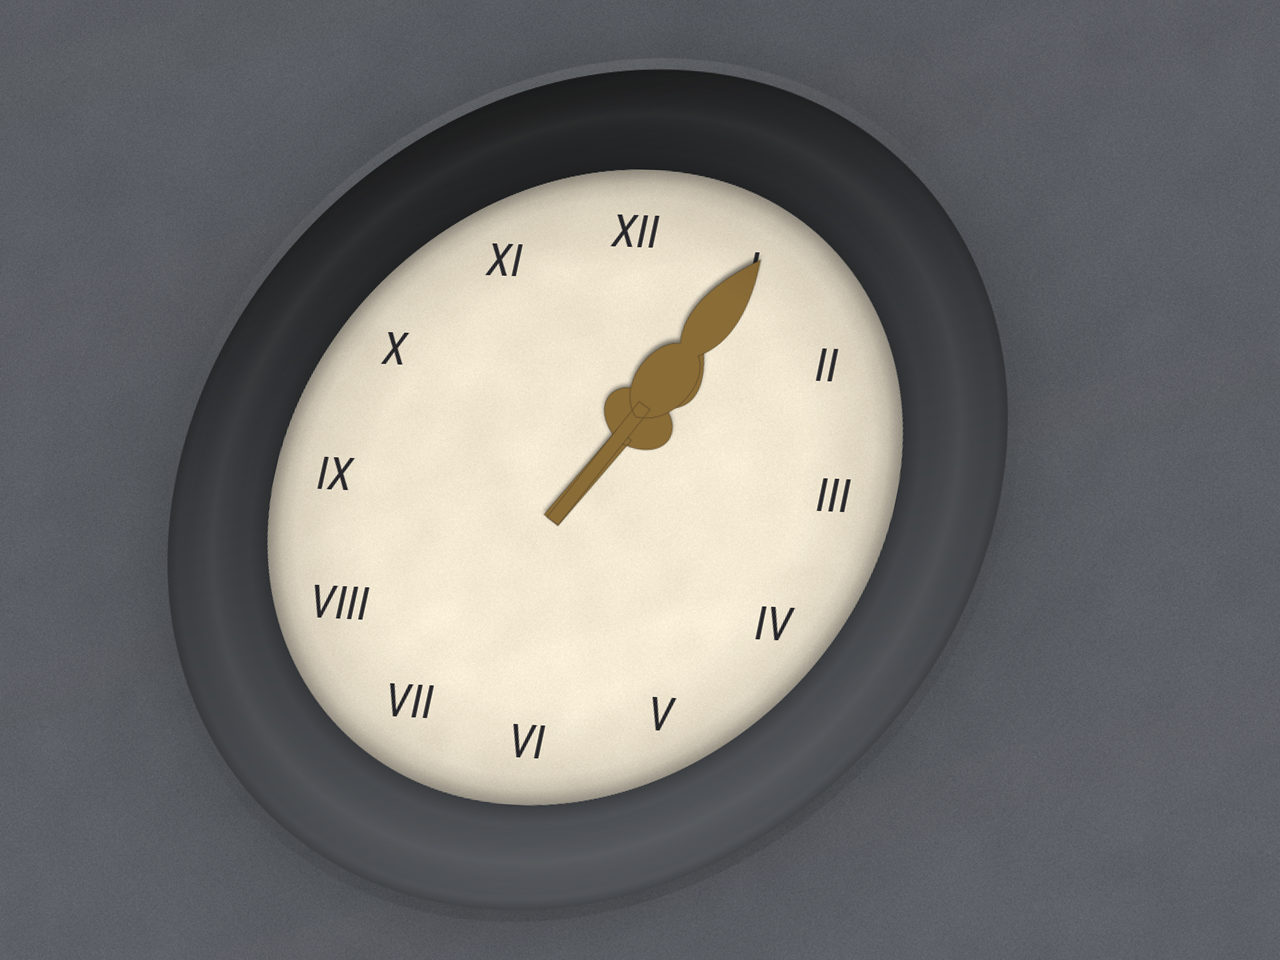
h=1 m=5
